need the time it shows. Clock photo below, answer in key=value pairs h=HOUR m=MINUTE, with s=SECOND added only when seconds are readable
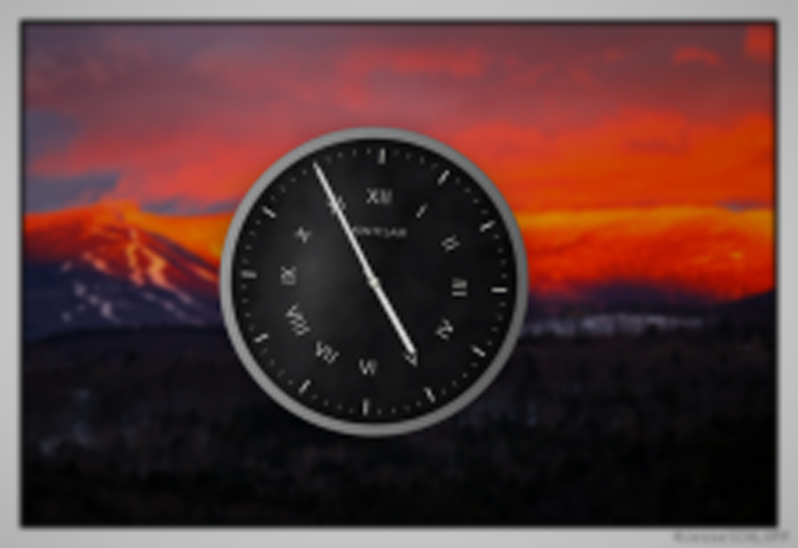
h=4 m=55
